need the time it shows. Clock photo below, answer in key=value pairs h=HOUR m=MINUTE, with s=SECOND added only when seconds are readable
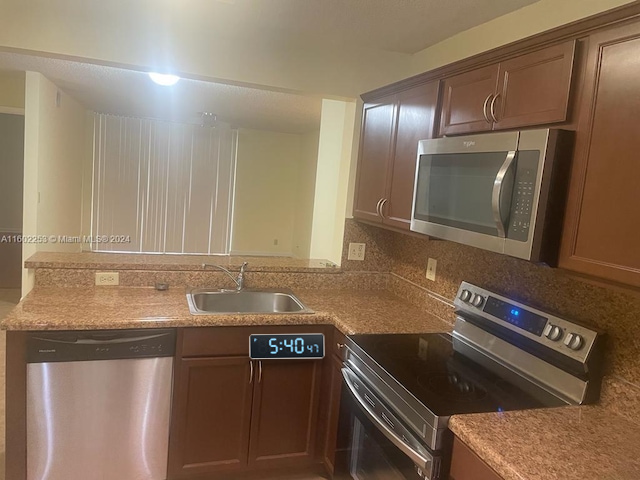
h=5 m=40 s=47
